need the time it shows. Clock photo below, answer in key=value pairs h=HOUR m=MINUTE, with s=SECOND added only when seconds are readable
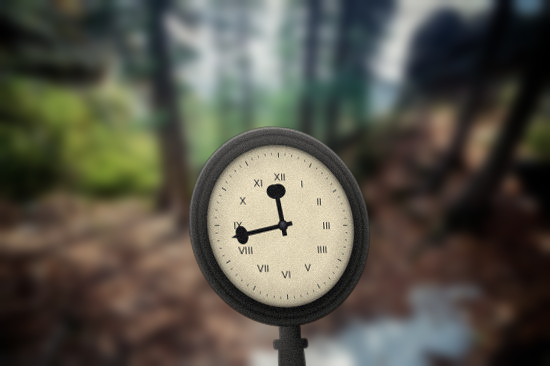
h=11 m=43
